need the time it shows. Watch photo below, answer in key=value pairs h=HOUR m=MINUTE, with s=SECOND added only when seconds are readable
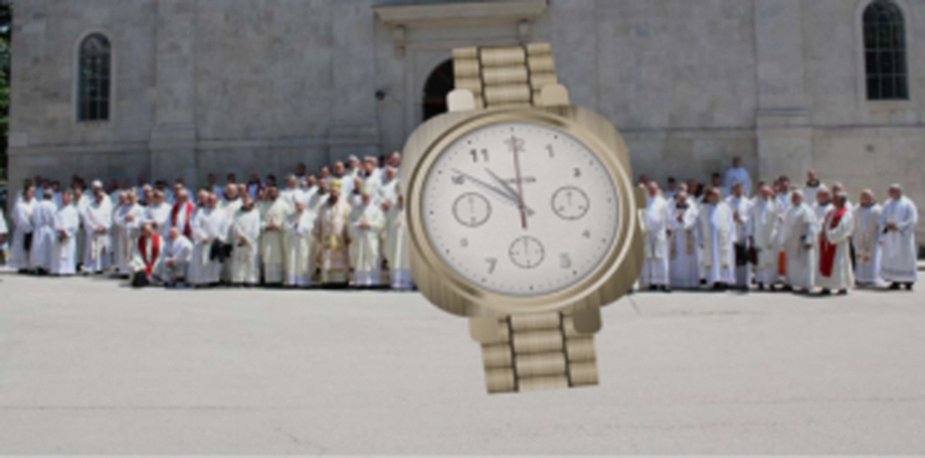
h=10 m=51
